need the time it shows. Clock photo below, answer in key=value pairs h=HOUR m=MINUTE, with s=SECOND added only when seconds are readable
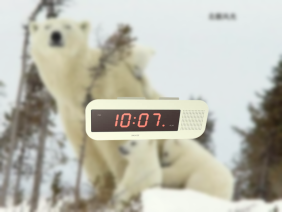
h=10 m=7
